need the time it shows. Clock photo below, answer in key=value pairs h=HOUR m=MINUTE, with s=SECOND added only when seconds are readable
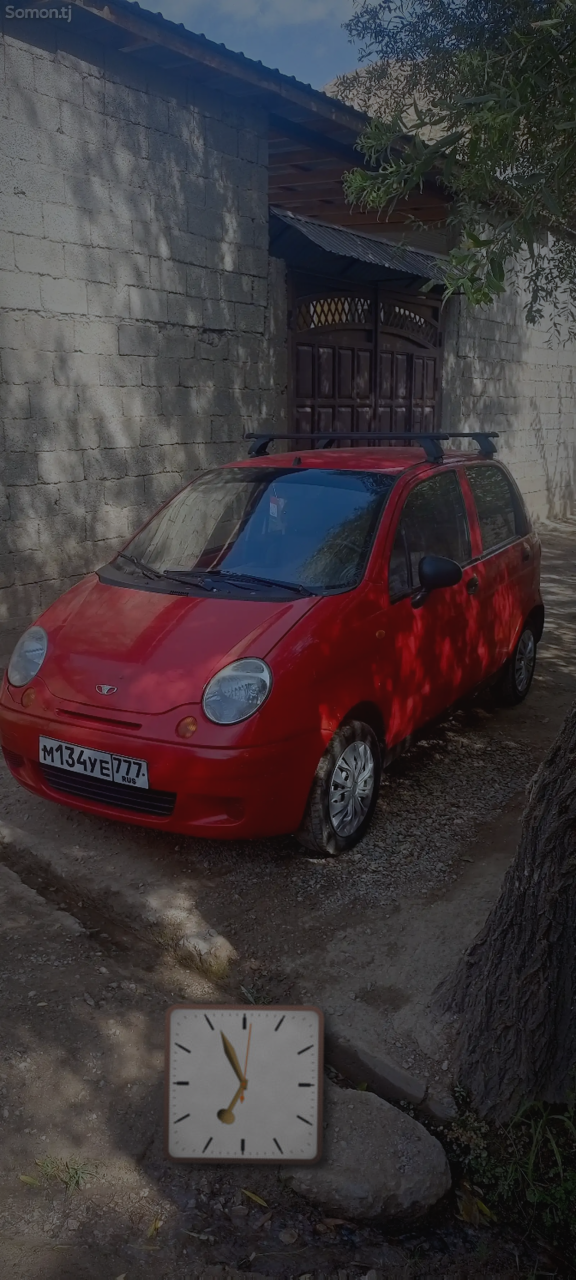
h=6 m=56 s=1
